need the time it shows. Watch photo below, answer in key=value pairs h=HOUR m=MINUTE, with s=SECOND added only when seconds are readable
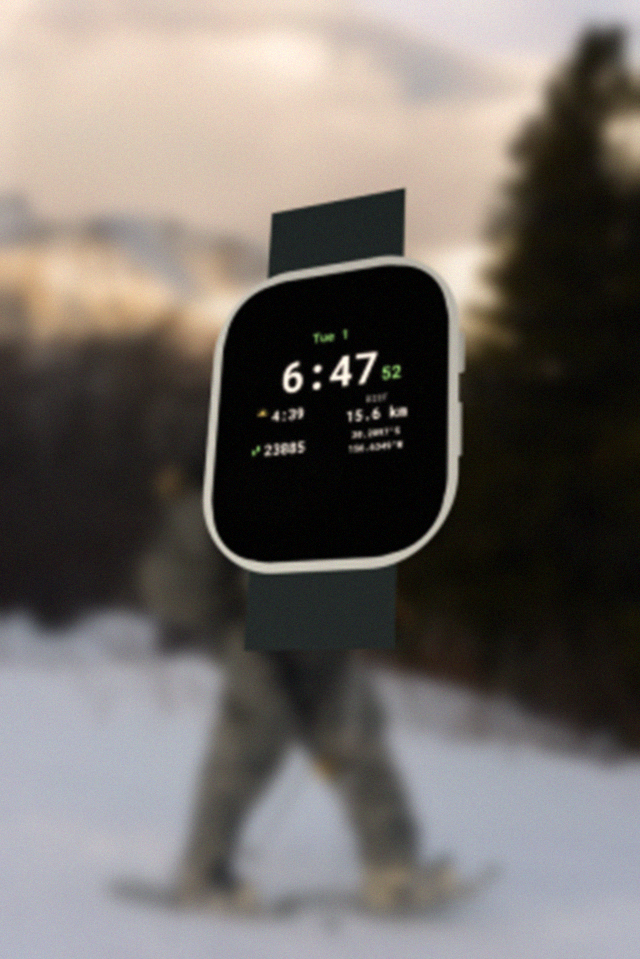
h=6 m=47
